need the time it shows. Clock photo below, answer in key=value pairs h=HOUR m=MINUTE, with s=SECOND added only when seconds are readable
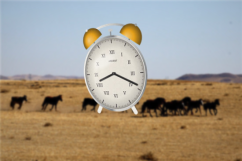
h=8 m=19
